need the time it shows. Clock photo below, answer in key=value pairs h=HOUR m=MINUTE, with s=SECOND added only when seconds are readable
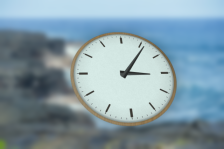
h=3 m=6
